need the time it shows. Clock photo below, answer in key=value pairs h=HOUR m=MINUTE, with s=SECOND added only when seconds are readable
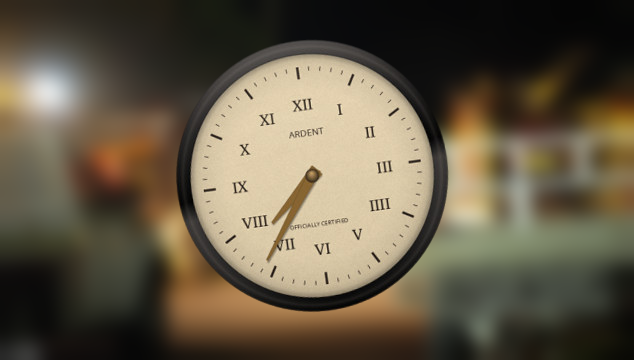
h=7 m=36
